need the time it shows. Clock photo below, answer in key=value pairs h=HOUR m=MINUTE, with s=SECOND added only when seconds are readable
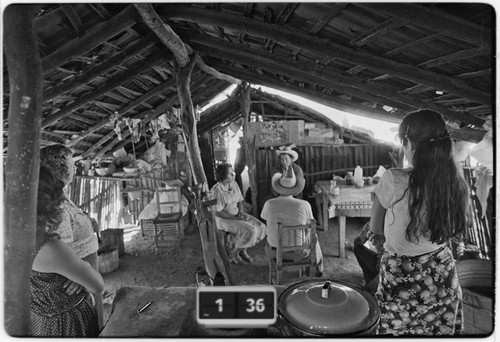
h=1 m=36
